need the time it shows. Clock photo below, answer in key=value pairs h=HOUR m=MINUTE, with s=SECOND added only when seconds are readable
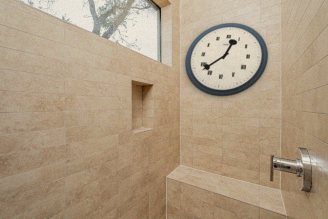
h=12 m=38
